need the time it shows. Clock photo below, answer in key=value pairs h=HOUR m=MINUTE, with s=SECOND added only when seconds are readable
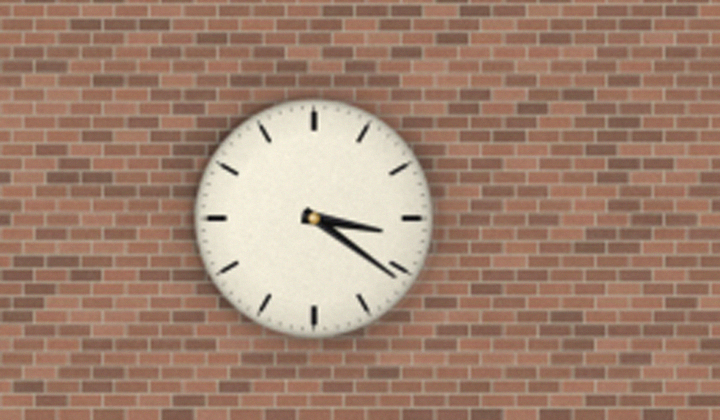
h=3 m=21
